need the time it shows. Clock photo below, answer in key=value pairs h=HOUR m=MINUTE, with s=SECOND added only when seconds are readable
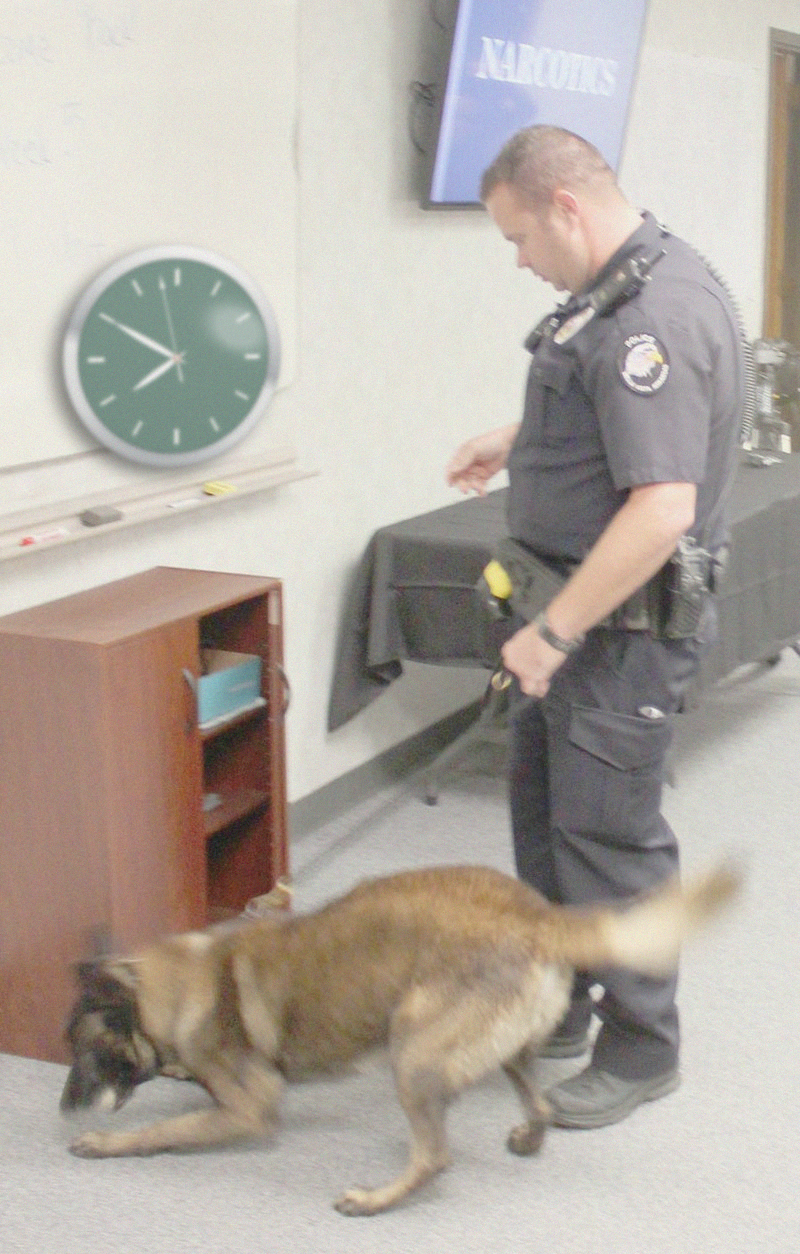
h=7 m=49 s=58
